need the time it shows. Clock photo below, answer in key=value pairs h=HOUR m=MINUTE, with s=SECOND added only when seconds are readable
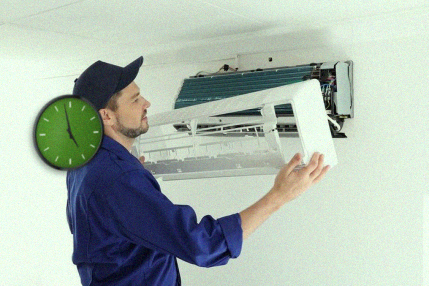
h=4 m=58
